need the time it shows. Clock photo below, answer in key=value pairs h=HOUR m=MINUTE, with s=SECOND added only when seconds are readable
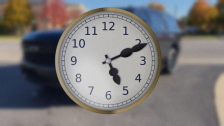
h=5 m=11
